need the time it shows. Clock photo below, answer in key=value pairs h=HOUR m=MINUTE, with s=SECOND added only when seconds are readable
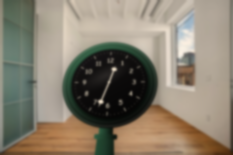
h=12 m=33
